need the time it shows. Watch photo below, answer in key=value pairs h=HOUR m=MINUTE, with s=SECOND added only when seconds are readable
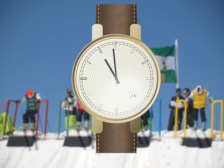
h=10 m=59
